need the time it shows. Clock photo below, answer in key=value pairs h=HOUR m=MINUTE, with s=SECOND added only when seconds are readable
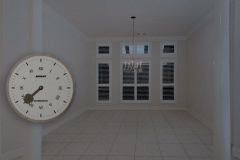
h=7 m=38
